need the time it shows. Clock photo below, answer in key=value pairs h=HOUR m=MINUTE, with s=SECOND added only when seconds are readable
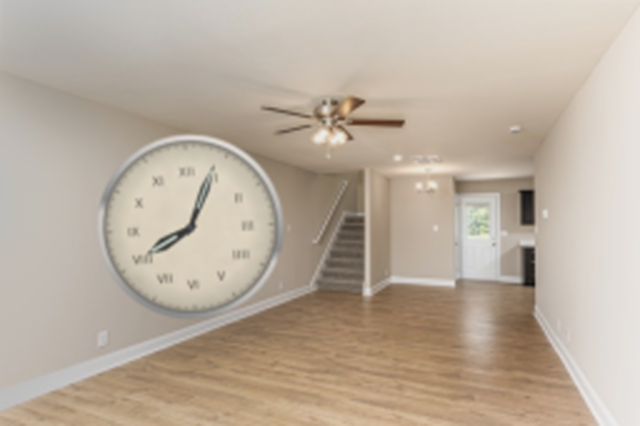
h=8 m=4
